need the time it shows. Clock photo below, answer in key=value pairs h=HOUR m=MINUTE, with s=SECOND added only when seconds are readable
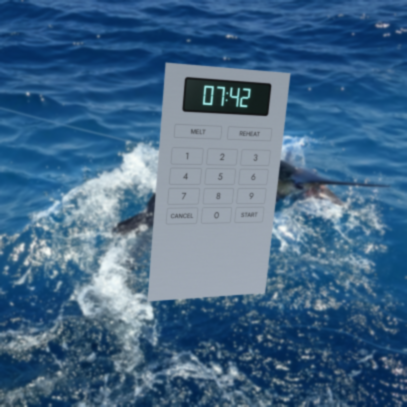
h=7 m=42
